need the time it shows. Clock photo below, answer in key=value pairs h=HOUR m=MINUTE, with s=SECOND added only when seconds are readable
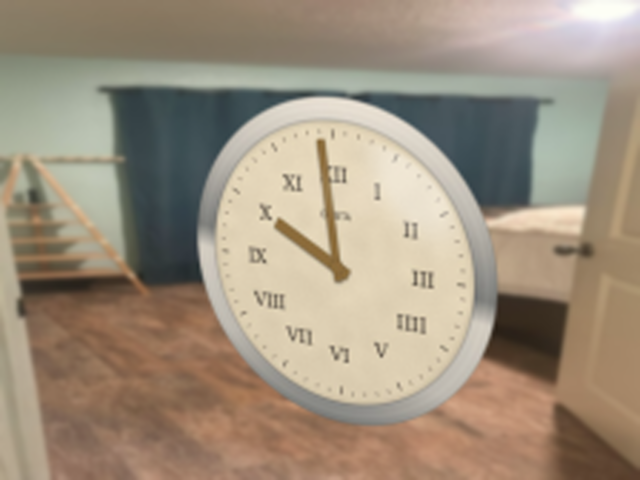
h=9 m=59
